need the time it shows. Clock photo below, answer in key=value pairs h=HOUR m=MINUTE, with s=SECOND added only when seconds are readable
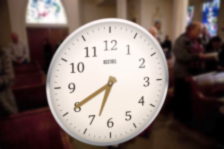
h=6 m=40
